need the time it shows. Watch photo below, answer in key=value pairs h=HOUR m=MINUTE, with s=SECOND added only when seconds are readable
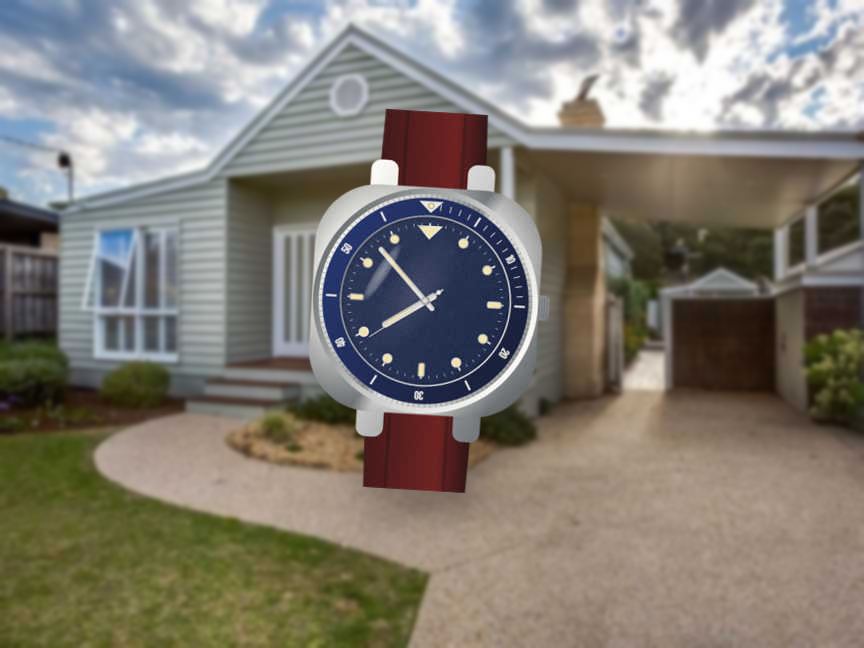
h=7 m=52 s=39
